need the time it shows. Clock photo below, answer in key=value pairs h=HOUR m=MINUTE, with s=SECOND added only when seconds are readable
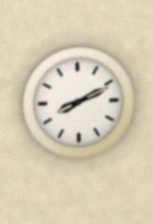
h=8 m=11
